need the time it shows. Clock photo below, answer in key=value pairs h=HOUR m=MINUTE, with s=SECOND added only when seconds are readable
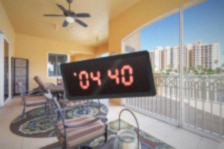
h=4 m=40
